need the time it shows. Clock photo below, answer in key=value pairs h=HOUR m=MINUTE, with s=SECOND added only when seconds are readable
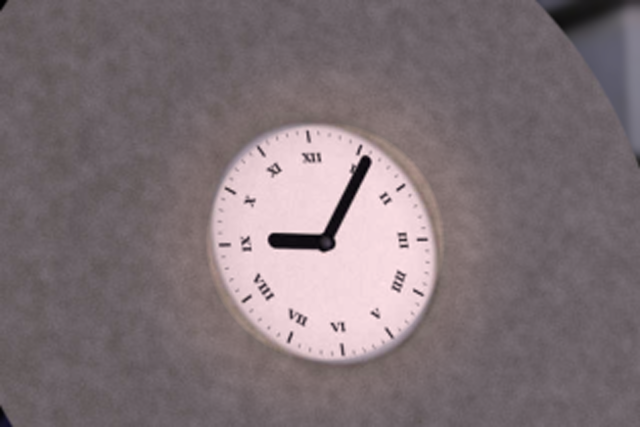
h=9 m=6
